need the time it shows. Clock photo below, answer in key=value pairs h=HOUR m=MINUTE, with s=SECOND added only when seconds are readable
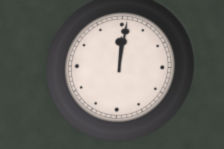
h=12 m=1
